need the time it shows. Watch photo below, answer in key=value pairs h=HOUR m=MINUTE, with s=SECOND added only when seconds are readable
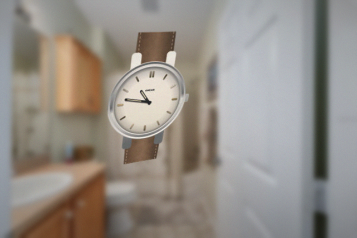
h=10 m=47
